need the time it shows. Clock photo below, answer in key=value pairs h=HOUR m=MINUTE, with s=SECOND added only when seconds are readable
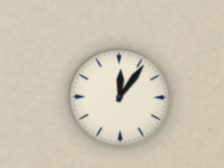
h=12 m=6
